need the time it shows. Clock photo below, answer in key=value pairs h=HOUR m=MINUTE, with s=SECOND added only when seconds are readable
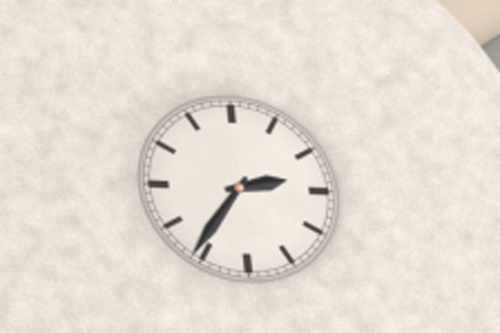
h=2 m=36
